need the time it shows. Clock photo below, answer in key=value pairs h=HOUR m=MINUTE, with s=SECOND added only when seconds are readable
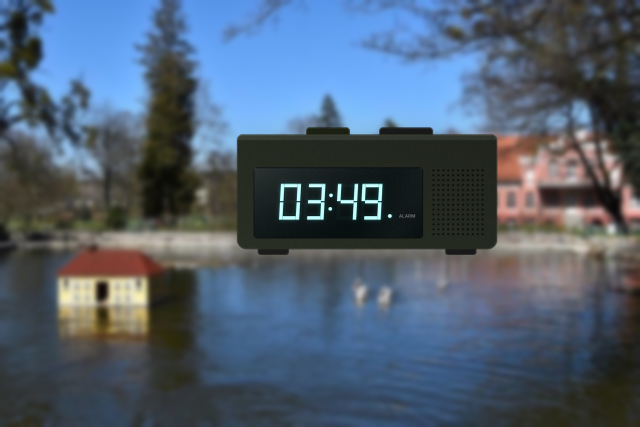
h=3 m=49
